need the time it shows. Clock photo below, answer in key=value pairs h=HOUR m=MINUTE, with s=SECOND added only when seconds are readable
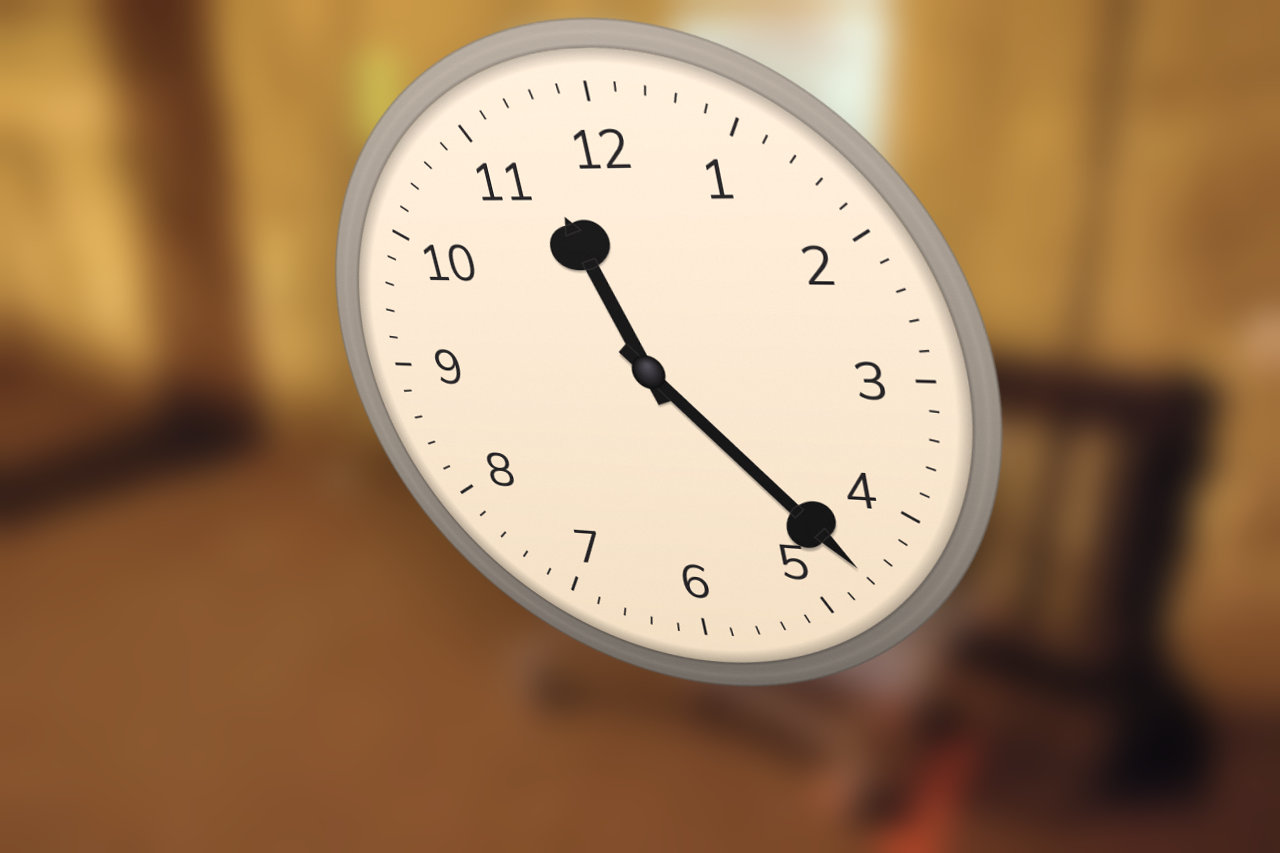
h=11 m=23
